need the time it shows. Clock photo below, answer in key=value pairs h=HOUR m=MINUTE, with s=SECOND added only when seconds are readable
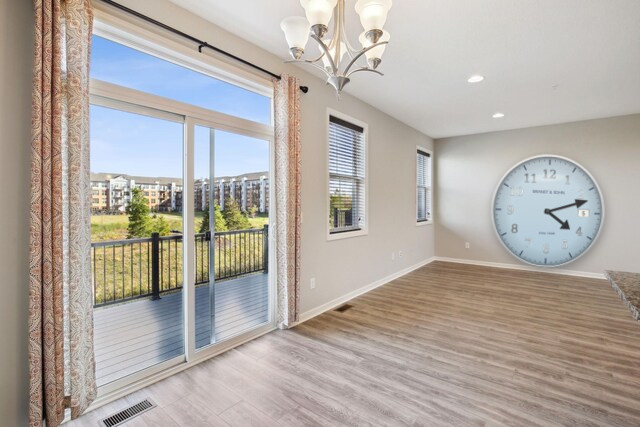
h=4 m=12
